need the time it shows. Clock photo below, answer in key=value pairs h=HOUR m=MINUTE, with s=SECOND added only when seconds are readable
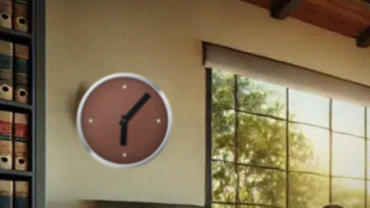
h=6 m=7
